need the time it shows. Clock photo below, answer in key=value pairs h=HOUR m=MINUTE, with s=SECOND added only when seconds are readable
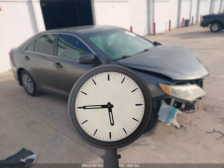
h=5 m=45
